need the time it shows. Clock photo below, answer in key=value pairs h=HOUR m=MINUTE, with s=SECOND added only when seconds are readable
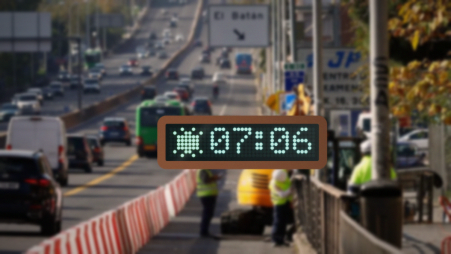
h=7 m=6
